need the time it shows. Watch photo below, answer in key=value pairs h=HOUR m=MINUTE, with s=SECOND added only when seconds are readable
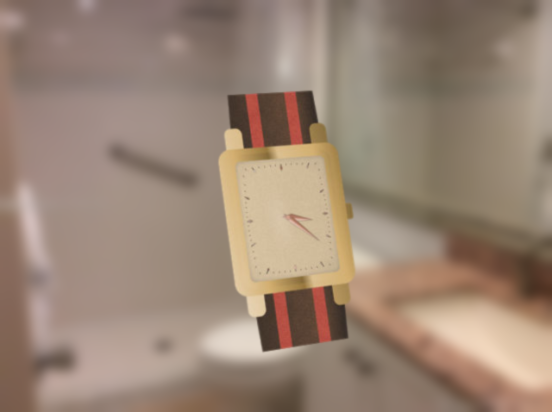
h=3 m=22
